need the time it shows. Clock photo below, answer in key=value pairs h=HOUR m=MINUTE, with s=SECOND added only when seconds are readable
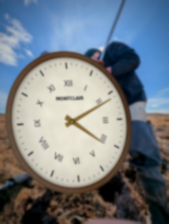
h=4 m=11
